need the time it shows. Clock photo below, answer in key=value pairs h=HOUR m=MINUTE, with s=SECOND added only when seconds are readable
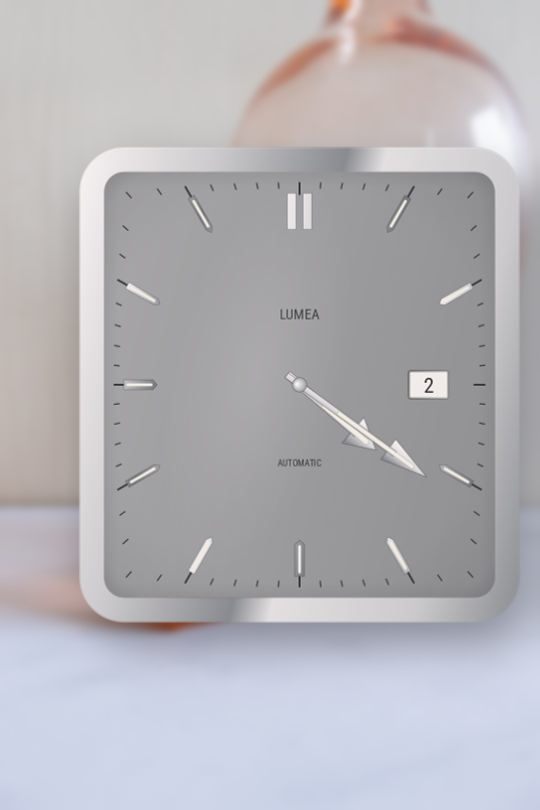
h=4 m=21
